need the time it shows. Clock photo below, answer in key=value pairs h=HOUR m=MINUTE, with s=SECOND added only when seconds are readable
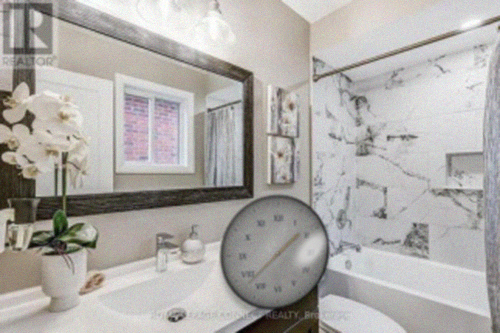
h=1 m=38
